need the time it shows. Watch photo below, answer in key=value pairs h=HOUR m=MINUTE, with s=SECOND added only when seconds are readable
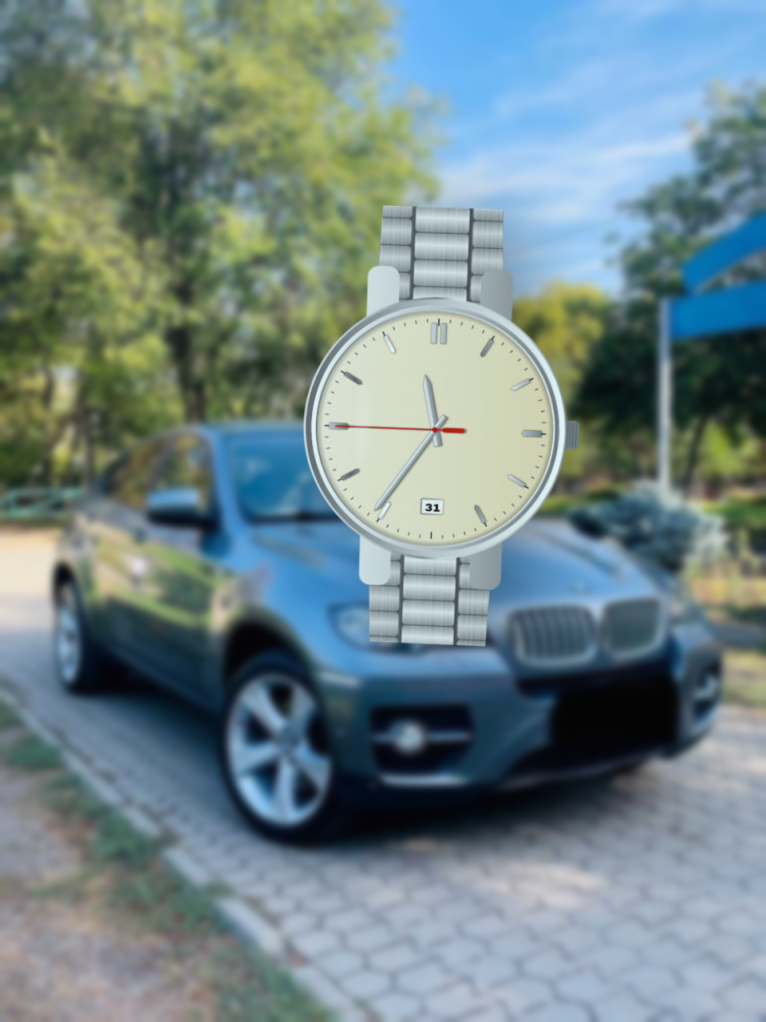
h=11 m=35 s=45
